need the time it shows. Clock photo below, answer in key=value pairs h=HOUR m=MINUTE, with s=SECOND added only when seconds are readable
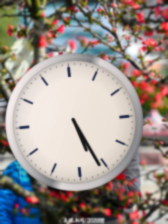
h=5 m=26
